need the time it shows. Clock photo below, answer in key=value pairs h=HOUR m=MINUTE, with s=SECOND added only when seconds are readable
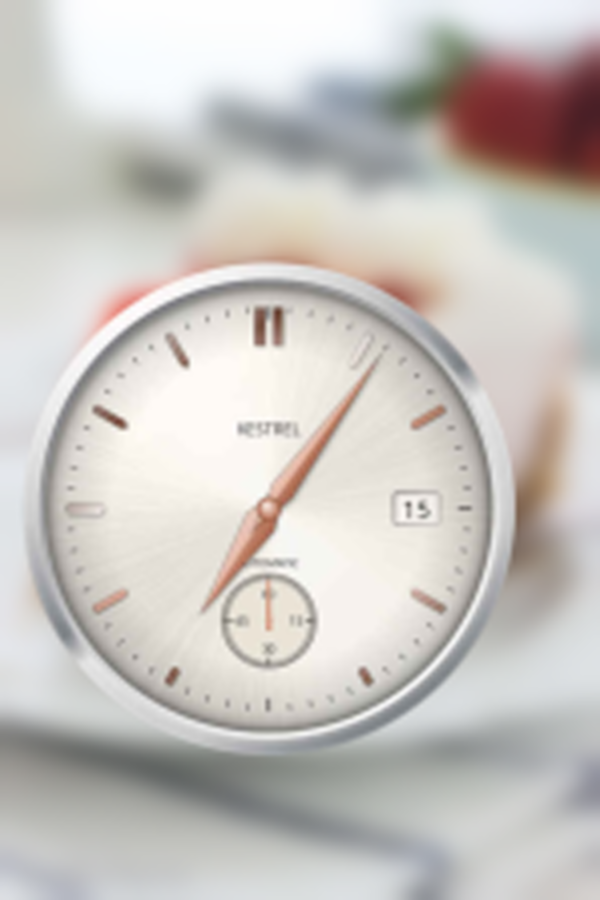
h=7 m=6
